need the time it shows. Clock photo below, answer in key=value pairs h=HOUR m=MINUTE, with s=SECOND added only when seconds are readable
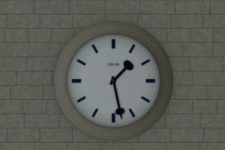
h=1 m=28
